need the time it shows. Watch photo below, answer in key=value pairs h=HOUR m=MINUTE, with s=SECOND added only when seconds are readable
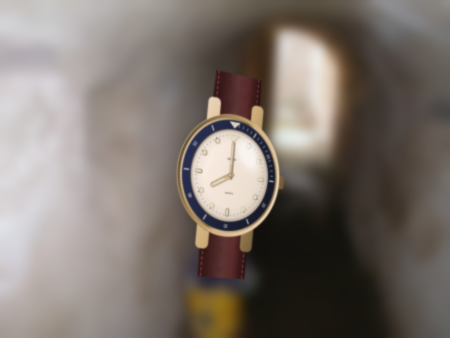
h=8 m=0
